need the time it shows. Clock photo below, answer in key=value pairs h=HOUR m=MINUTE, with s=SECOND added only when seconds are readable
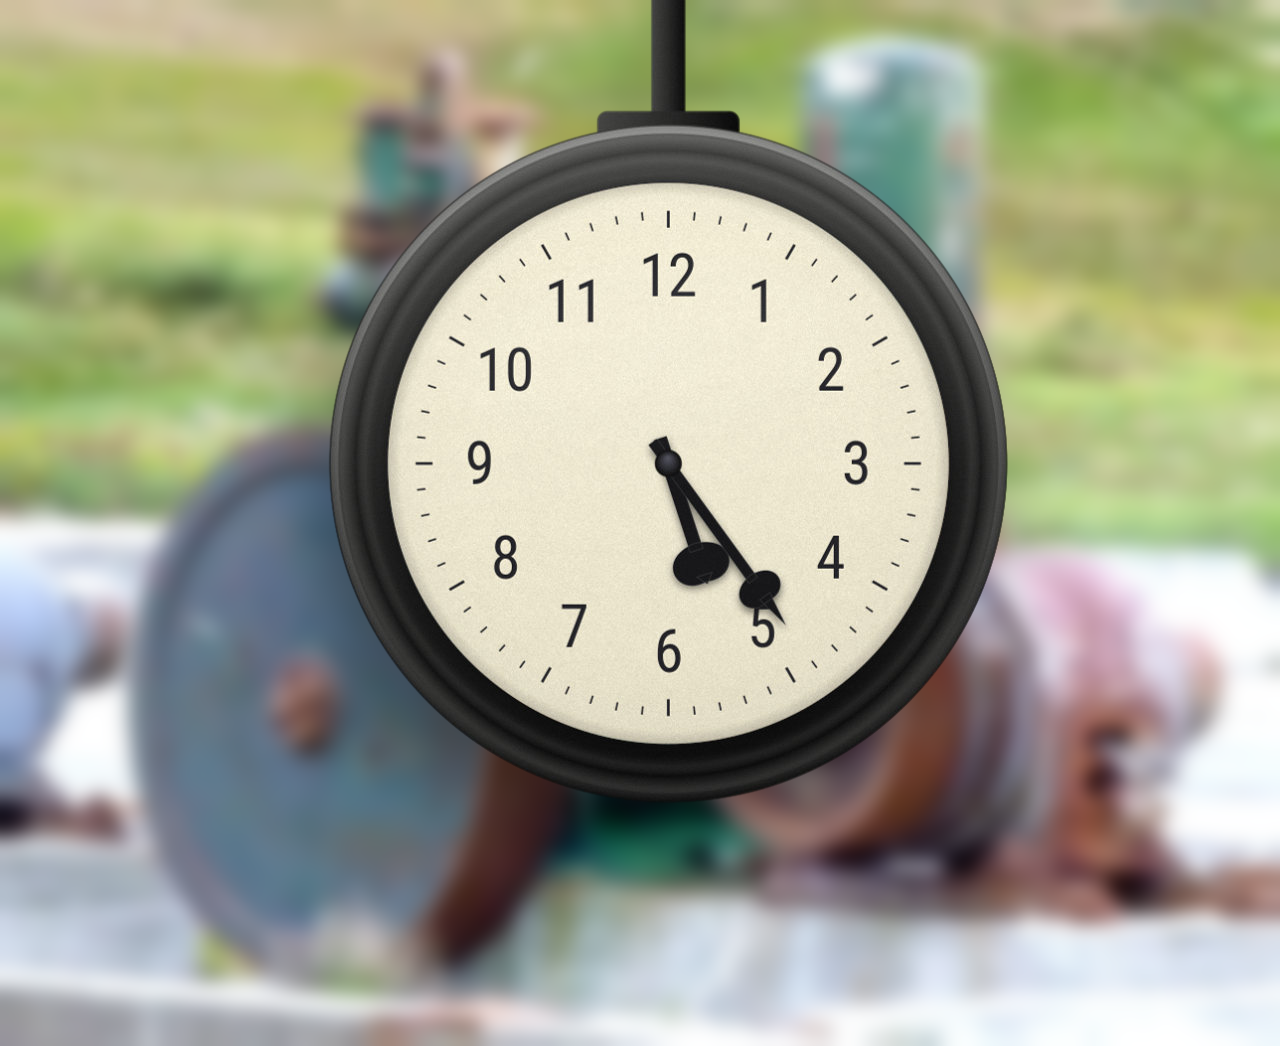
h=5 m=24
